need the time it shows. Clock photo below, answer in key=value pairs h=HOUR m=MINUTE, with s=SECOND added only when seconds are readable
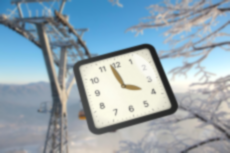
h=3 m=58
